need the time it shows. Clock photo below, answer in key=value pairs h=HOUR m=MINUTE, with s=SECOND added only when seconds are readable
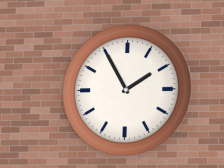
h=1 m=55
